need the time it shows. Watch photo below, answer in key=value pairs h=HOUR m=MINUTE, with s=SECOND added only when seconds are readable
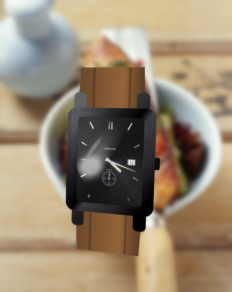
h=4 m=18
